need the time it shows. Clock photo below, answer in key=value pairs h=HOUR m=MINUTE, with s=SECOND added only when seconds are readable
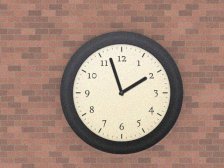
h=1 m=57
